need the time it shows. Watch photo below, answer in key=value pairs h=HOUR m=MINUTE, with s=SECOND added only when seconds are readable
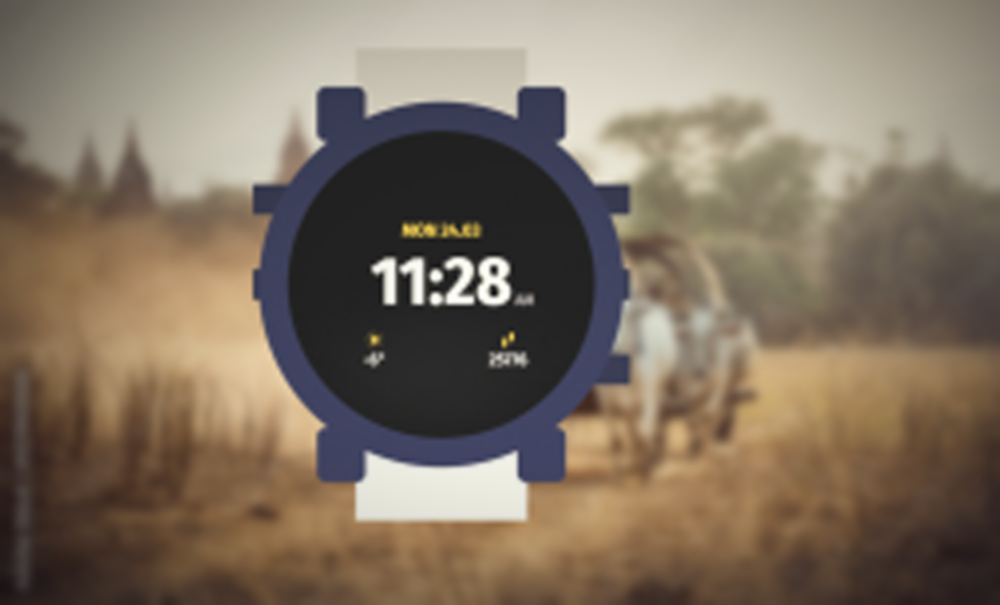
h=11 m=28
